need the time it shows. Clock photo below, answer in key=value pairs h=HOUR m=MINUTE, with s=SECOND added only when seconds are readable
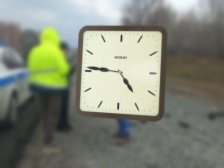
h=4 m=46
